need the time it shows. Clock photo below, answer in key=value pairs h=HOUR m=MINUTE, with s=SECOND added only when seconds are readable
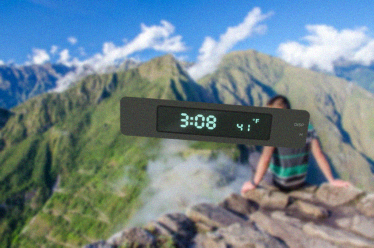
h=3 m=8
